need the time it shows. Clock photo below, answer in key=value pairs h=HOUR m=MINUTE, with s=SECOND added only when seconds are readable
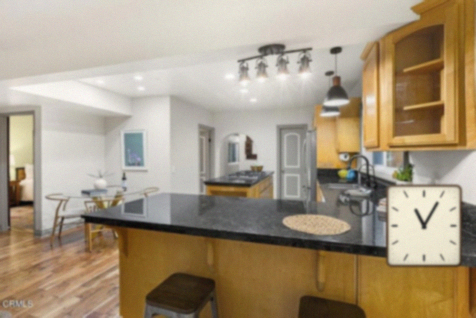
h=11 m=5
